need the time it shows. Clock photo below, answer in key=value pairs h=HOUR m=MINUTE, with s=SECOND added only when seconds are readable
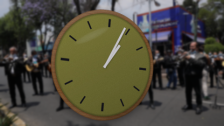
h=1 m=4
